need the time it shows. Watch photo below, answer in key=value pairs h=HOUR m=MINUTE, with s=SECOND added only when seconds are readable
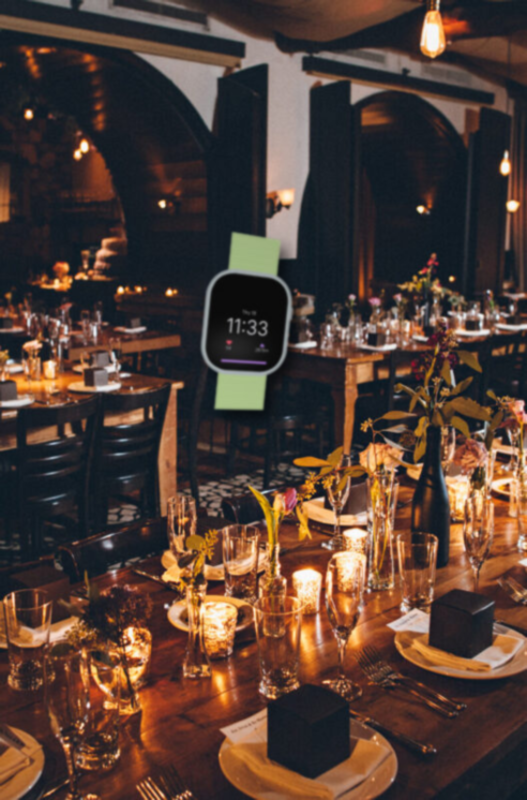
h=11 m=33
